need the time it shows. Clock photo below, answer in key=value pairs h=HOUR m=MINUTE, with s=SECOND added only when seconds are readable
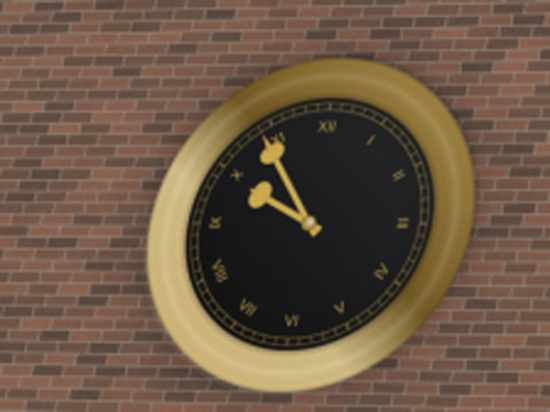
h=9 m=54
